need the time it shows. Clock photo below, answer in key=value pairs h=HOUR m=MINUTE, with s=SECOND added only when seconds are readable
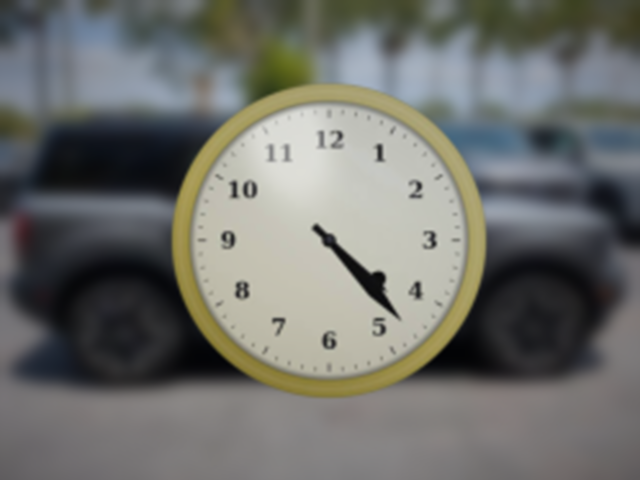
h=4 m=23
